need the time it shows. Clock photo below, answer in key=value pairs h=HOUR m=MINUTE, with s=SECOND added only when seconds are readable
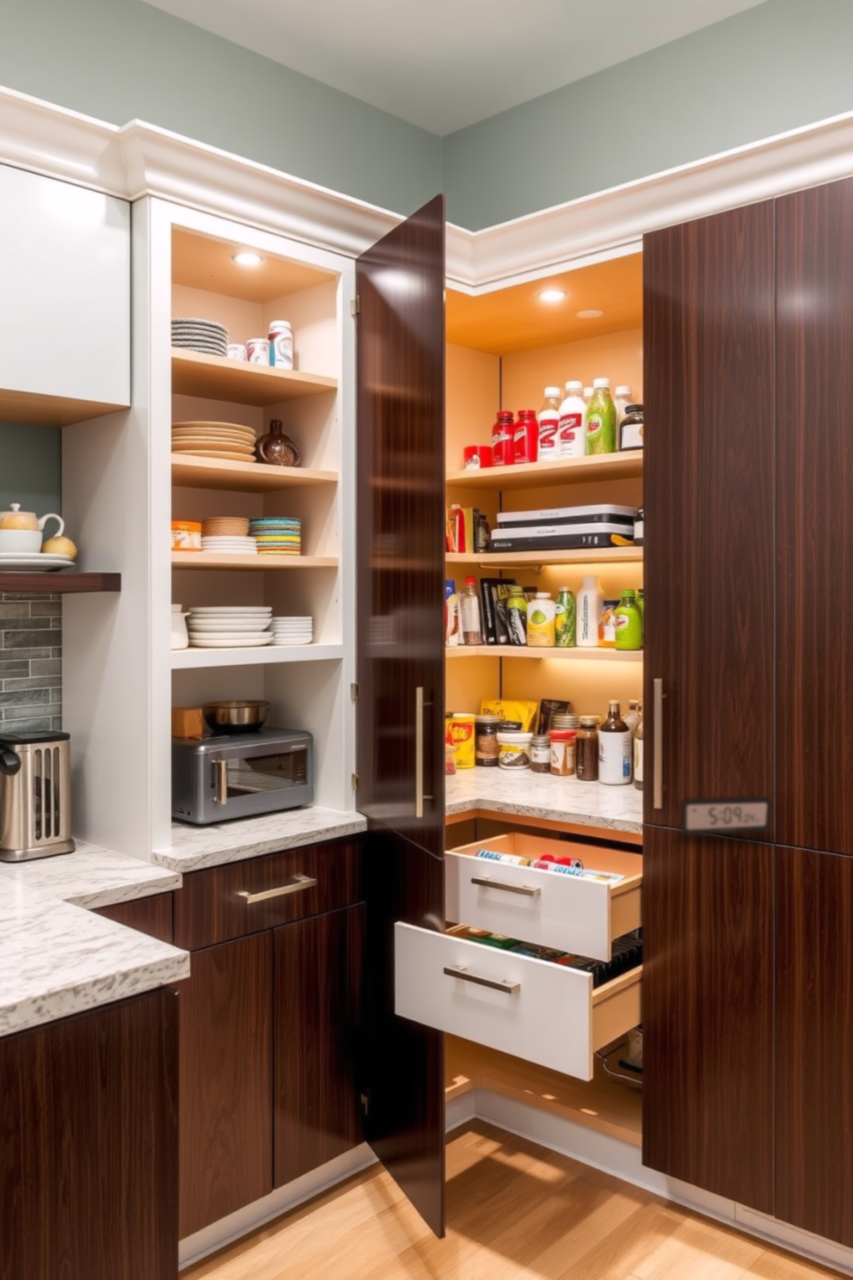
h=5 m=9
